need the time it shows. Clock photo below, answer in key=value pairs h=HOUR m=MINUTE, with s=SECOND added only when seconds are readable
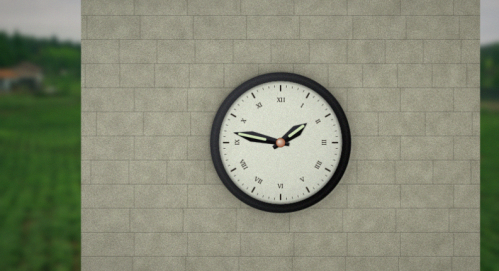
h=1 m=47
